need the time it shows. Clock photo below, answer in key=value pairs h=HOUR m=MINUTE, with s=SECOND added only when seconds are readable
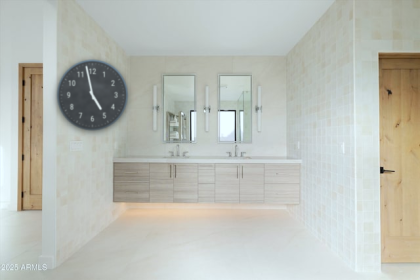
h=4 m=58
